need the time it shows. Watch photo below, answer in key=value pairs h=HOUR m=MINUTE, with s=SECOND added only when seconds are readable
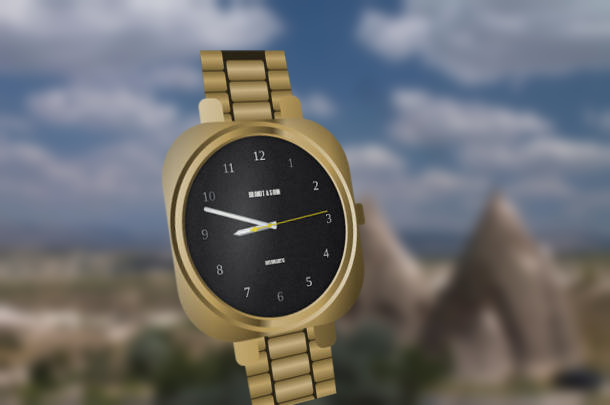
h=8 m=48 s=14
